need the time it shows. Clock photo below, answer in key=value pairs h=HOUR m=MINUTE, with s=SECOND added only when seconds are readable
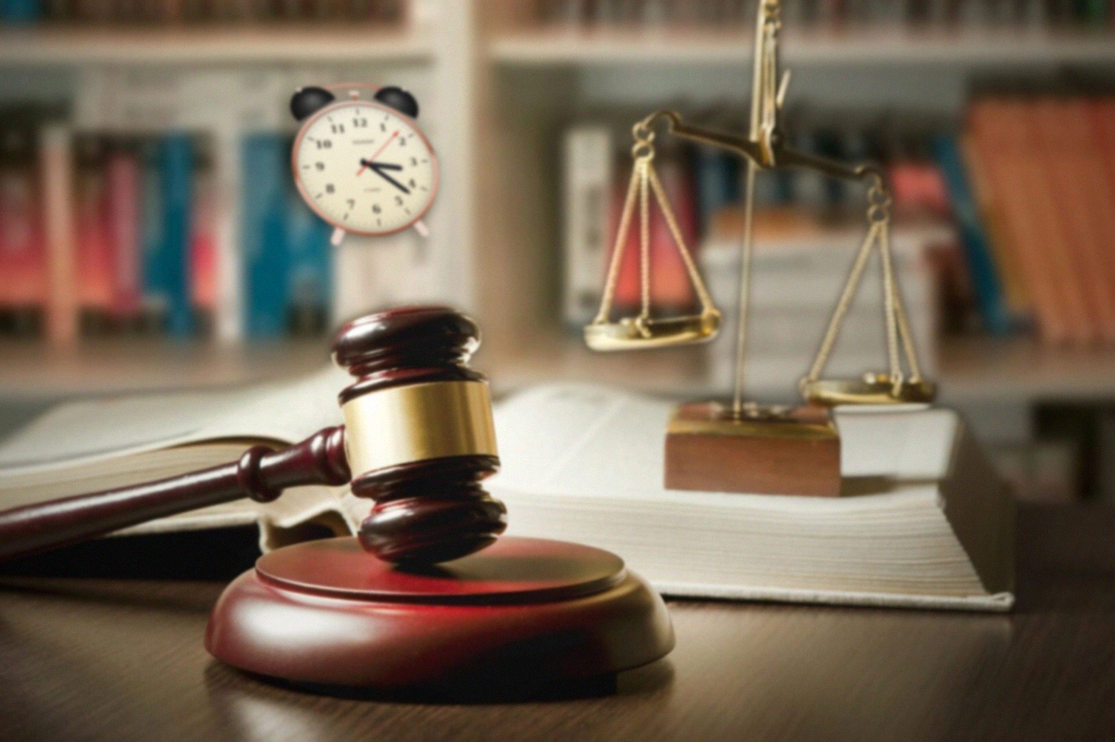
h=3 m=22 s=8
